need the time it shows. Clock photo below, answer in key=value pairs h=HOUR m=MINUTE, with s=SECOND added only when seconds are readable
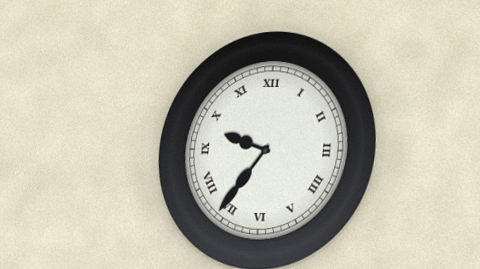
h=9 m=36
